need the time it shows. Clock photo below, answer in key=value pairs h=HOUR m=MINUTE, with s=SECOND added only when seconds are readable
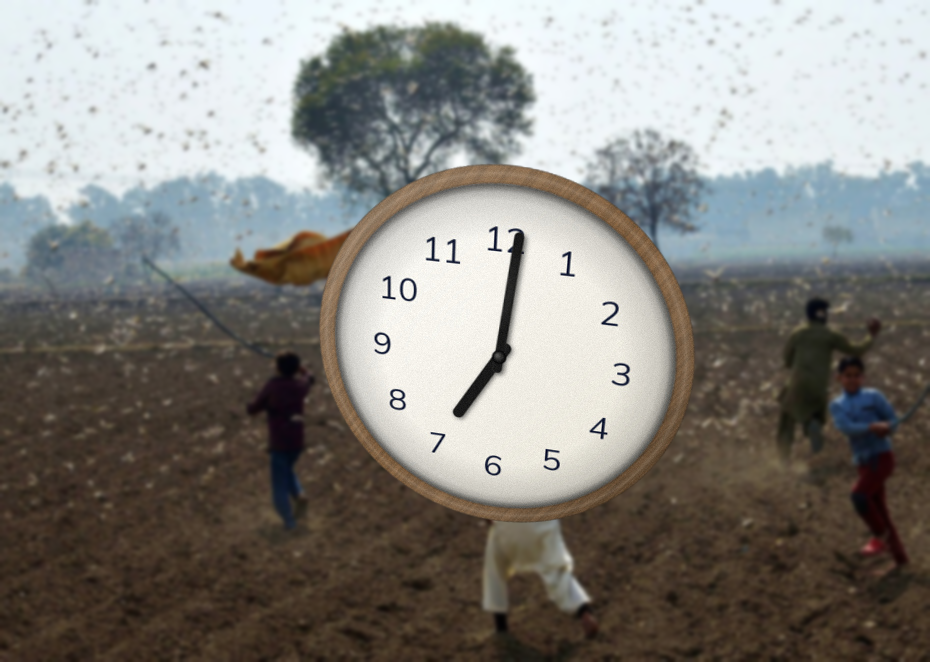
h=7 m=1
